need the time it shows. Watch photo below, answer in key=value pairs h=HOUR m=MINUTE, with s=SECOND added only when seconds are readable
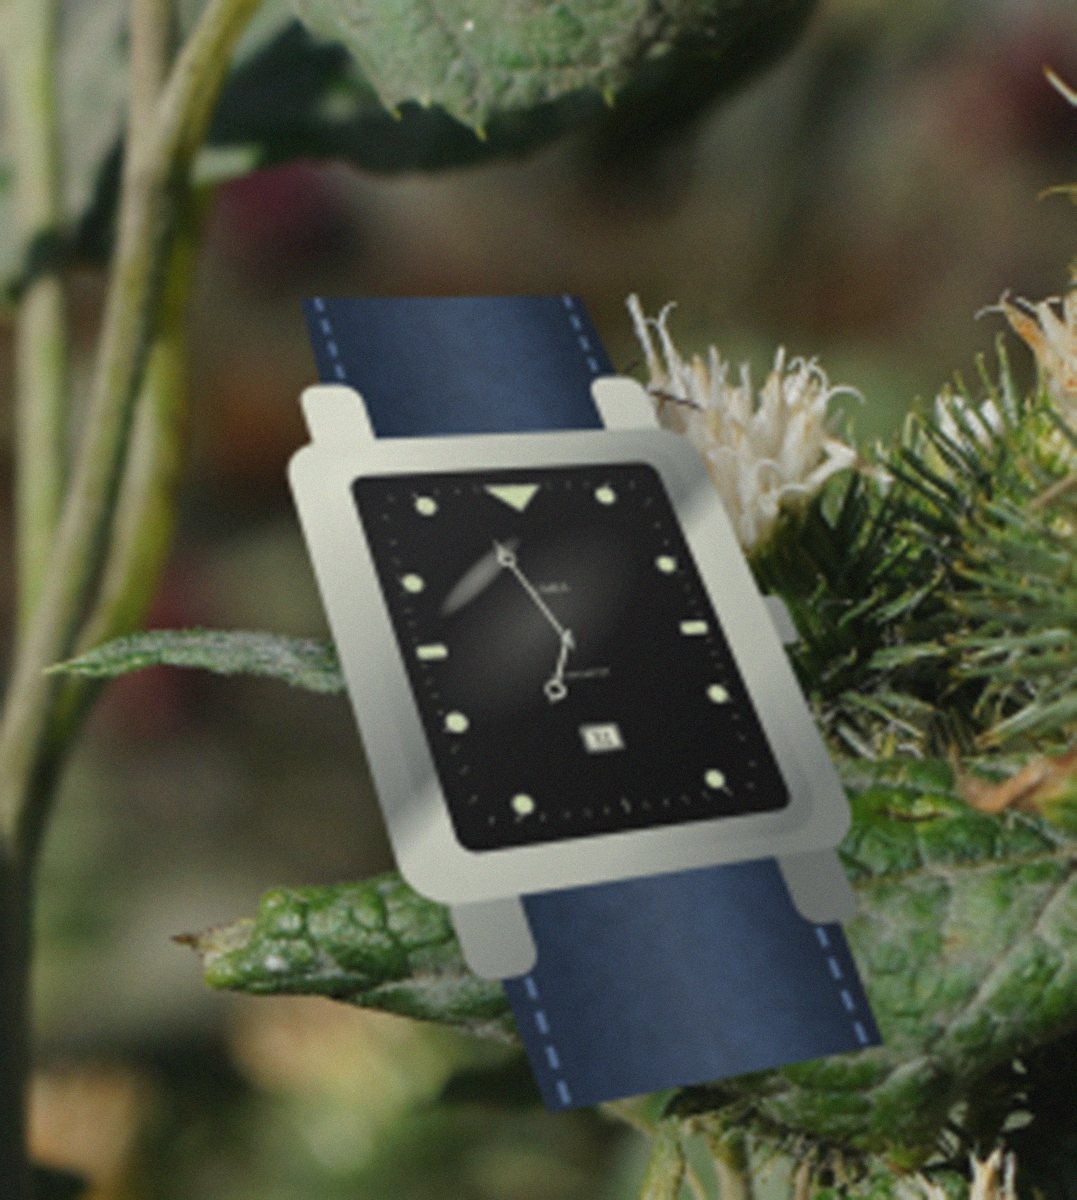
h=6 m=57
